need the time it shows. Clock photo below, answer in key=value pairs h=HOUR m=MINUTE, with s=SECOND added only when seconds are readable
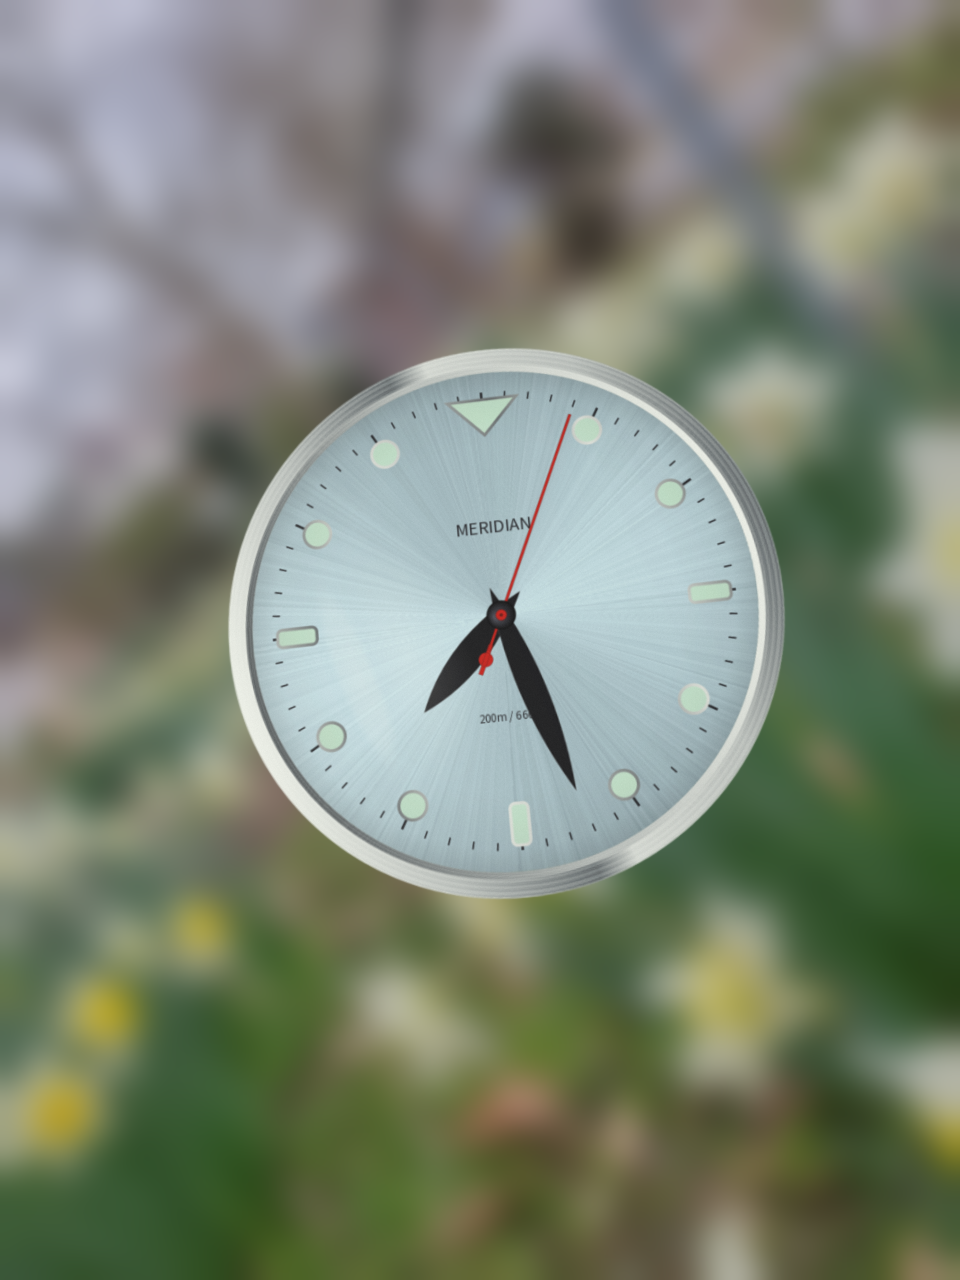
h=7 m=27 s=4
